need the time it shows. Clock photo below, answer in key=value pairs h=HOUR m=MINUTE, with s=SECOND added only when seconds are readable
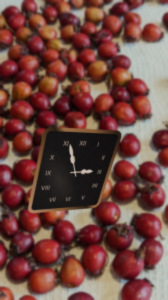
h=2 m=56
